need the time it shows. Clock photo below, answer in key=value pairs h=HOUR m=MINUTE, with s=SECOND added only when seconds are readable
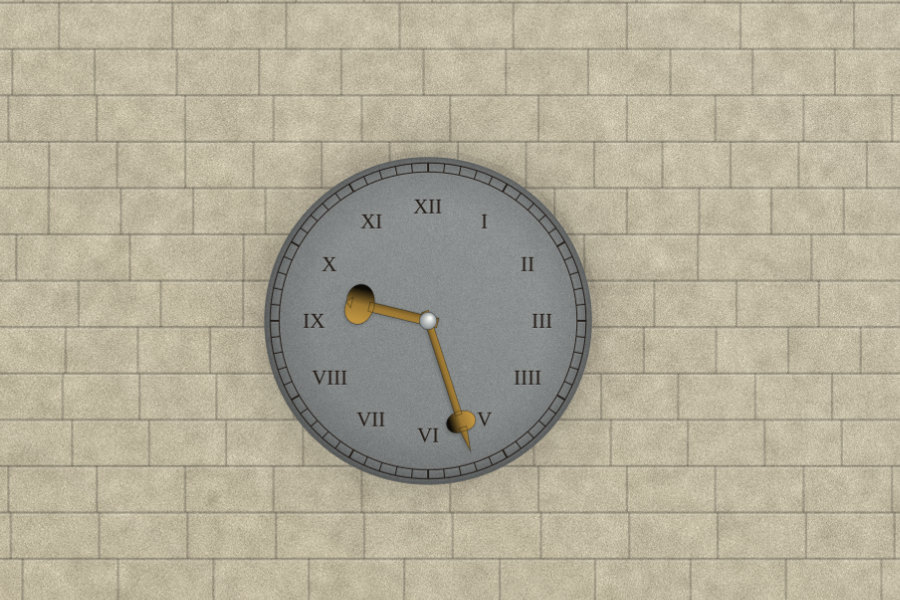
h=9 m=27
